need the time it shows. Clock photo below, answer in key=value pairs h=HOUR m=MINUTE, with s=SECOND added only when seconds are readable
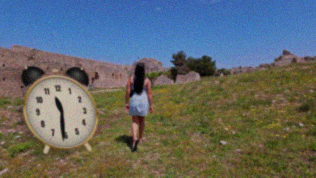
h=11 m=31
